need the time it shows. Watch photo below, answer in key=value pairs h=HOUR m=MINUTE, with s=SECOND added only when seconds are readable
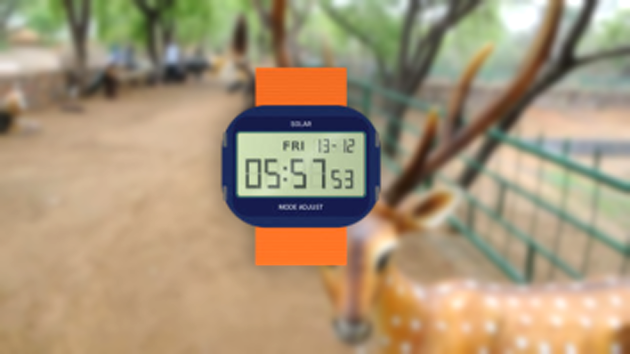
h=5 m=57 s=53
